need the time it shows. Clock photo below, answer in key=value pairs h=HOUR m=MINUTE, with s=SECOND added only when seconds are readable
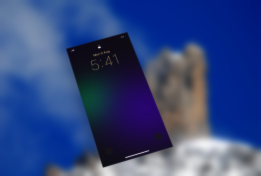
h=5 m=41
